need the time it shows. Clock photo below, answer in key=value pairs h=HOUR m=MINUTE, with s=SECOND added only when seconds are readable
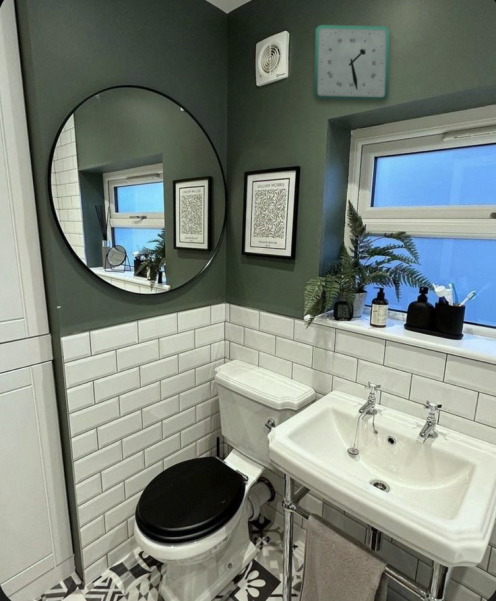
h=1 m=28
